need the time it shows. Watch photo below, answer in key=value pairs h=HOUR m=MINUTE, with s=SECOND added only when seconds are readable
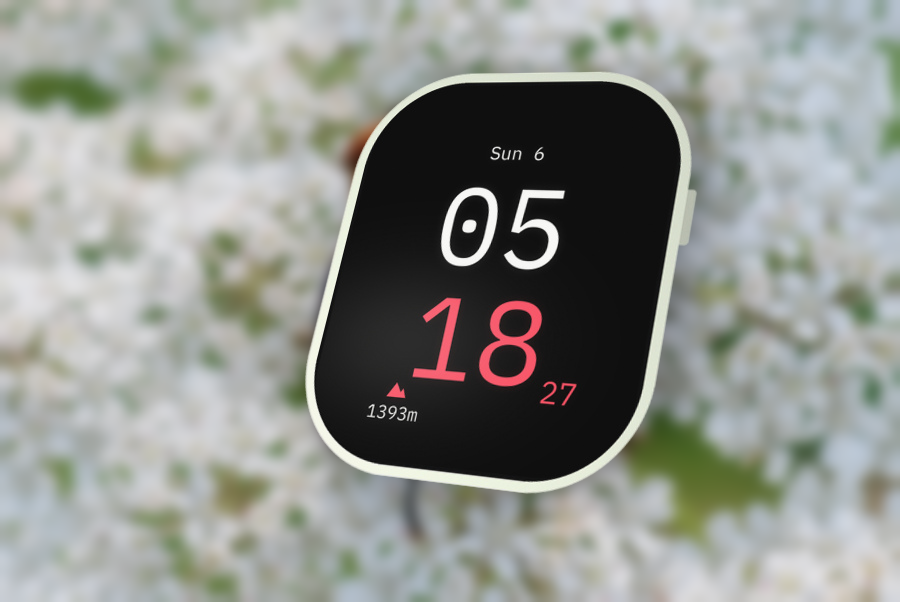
h=5 m=18 s=27
